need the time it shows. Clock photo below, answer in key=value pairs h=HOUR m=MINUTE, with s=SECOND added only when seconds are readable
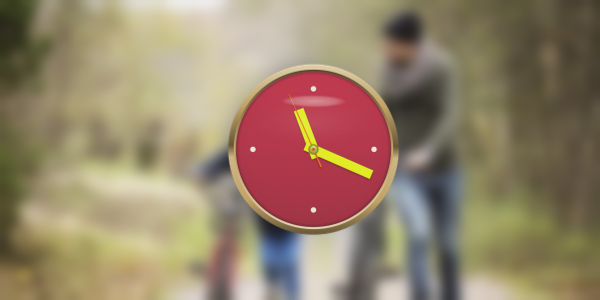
h=11 m=18 s=56
